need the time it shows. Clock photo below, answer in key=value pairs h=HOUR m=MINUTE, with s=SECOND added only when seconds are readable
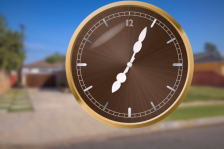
h=7 m=4
